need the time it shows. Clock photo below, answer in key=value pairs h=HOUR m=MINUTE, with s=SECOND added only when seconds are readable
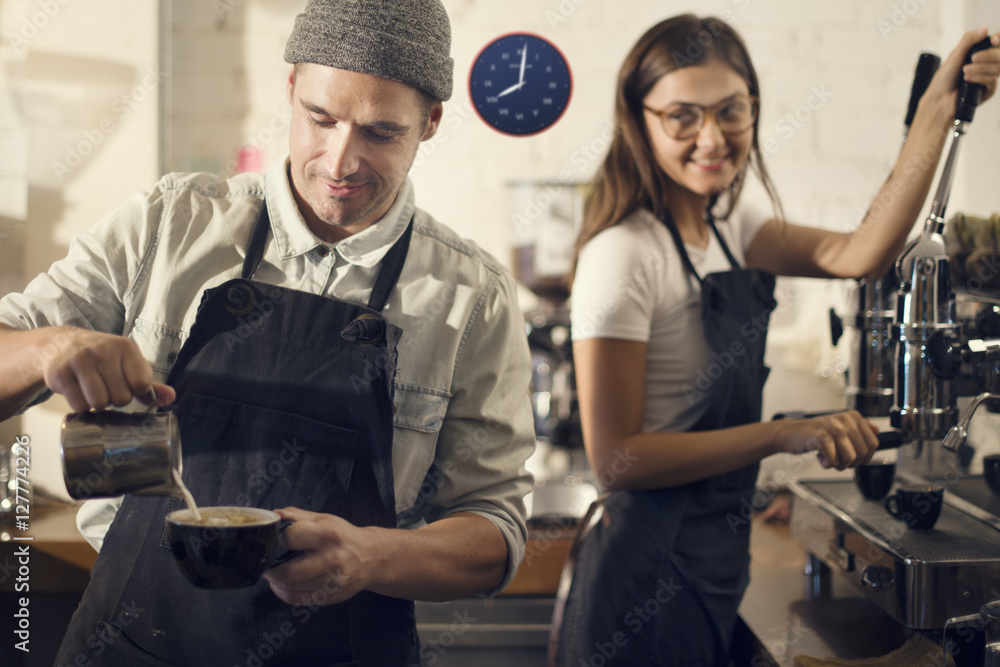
h=8 m=1
